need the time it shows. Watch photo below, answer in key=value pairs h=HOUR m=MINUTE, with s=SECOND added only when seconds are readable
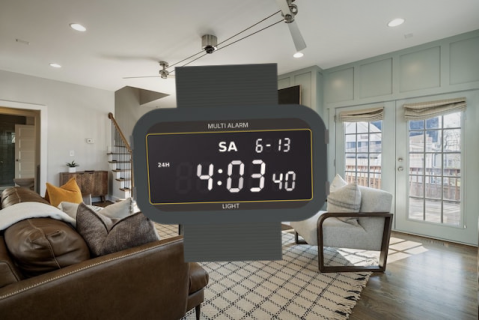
h=4 m=3 s=40
